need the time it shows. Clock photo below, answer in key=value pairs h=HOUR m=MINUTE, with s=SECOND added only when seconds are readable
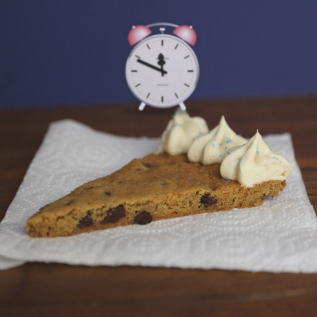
h=11 m=49
